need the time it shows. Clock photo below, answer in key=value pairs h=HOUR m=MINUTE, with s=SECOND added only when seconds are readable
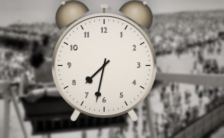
h=7 m=32
